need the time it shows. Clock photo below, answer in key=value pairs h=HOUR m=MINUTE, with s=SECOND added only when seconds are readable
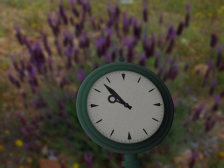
h=9 m=53
